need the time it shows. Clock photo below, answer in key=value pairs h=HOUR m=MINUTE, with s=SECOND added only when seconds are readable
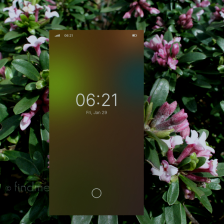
h=6 m=21
